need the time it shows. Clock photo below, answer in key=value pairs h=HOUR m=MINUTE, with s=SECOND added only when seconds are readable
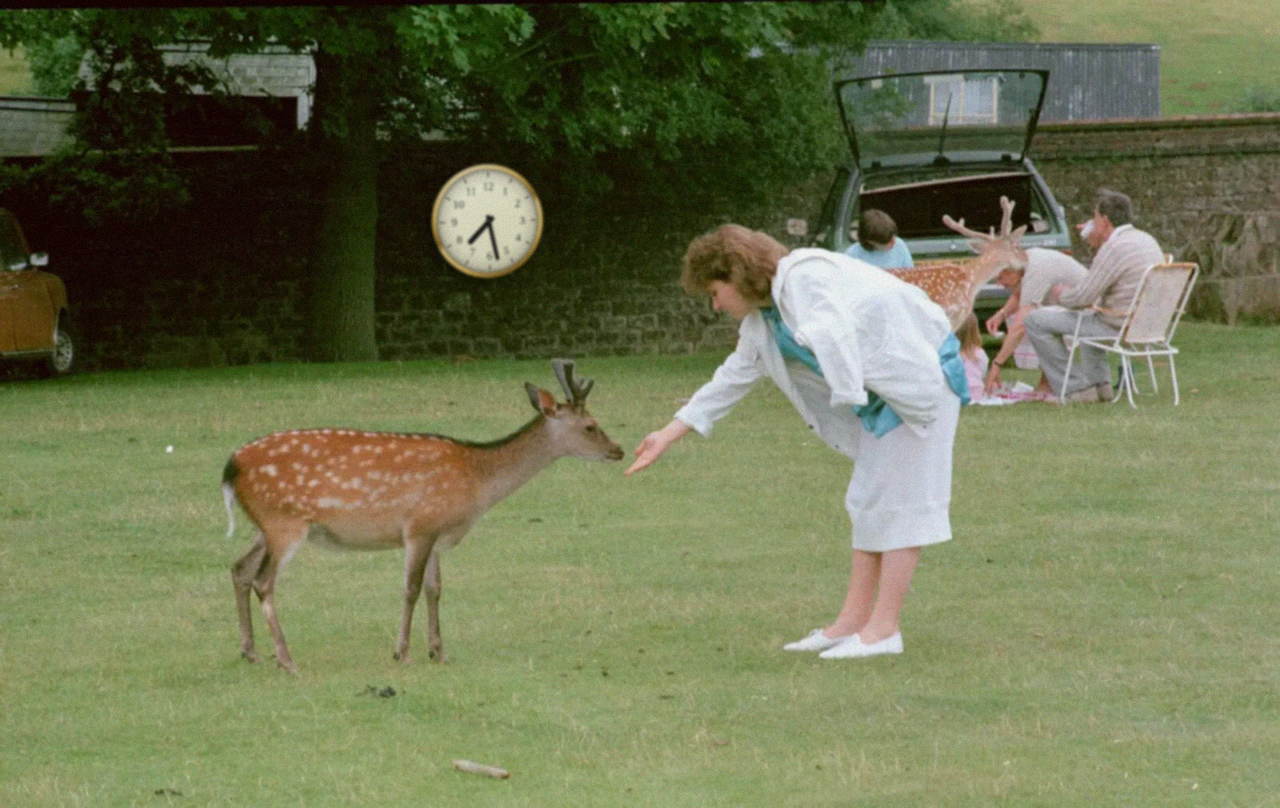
h=7 m=28
